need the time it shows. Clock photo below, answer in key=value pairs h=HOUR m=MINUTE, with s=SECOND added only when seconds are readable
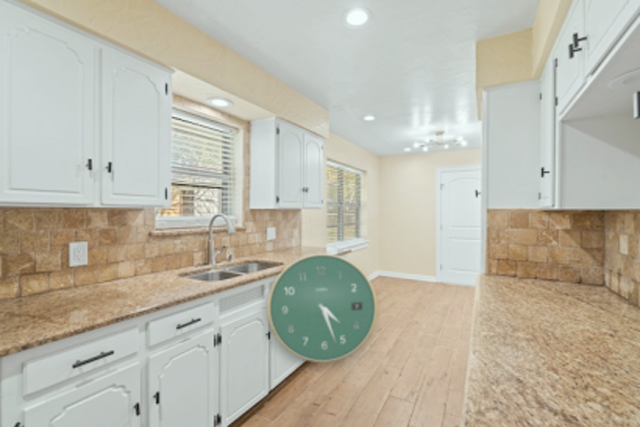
h=4 m=27
